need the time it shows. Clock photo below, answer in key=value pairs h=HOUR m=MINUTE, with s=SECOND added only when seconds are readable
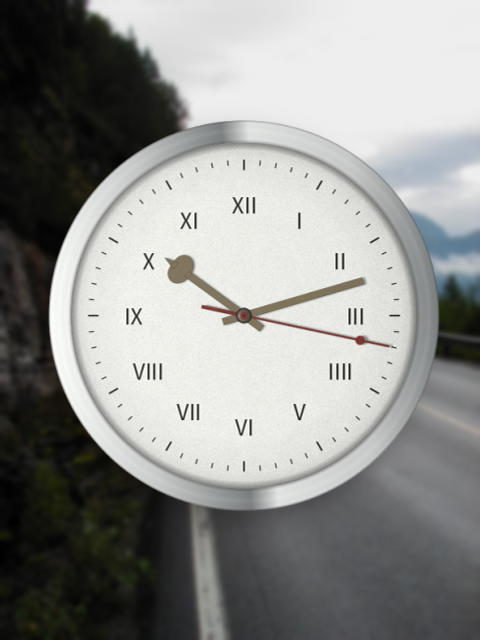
h=10 m=12 s=17
